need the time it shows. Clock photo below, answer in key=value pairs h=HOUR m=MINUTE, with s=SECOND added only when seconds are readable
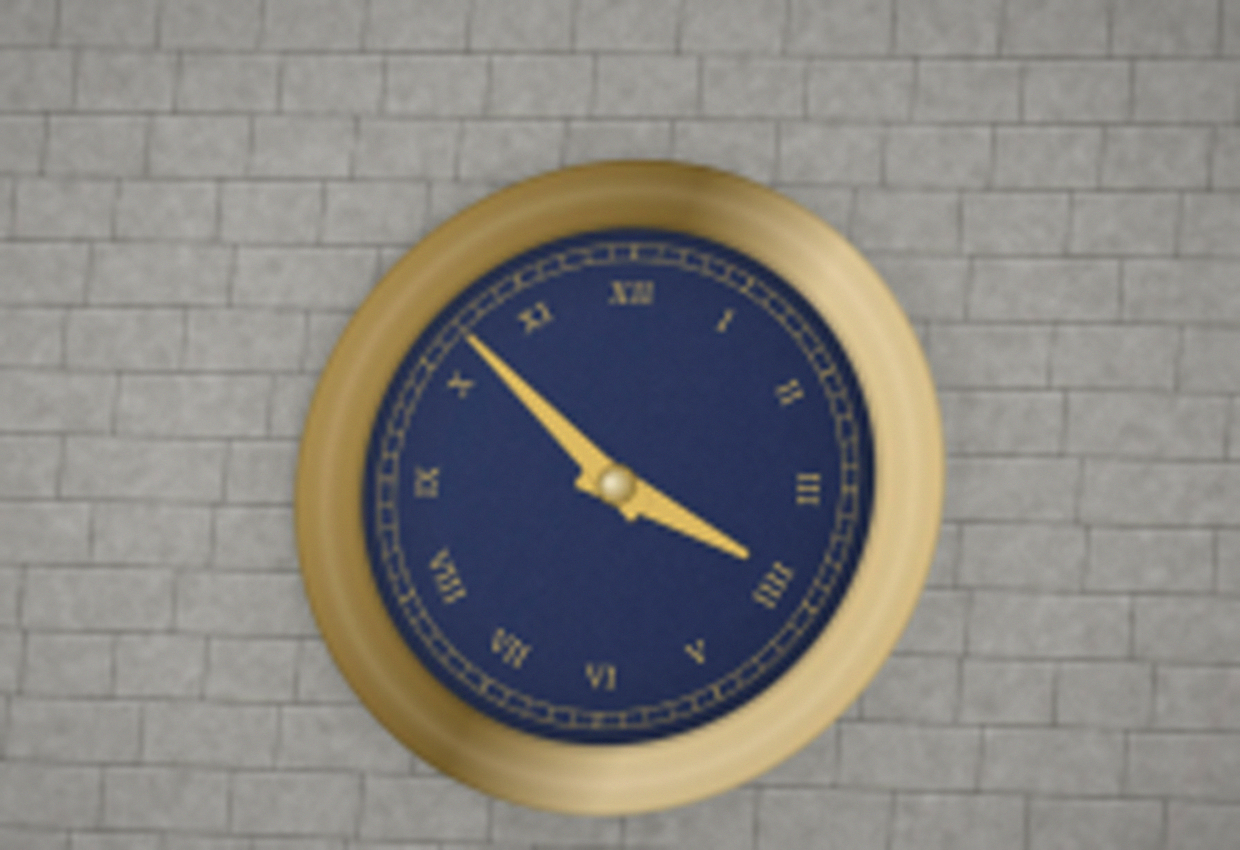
h=3 m=52
